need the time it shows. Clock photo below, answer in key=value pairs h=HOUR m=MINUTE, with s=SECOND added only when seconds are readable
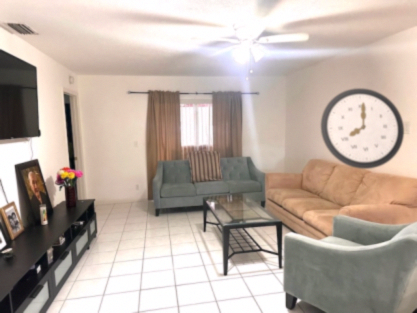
h=8 m=1
